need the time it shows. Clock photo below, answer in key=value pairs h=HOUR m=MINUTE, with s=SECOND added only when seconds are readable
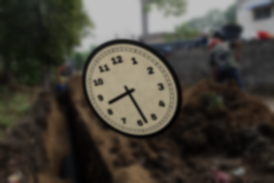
h=8 m=28
